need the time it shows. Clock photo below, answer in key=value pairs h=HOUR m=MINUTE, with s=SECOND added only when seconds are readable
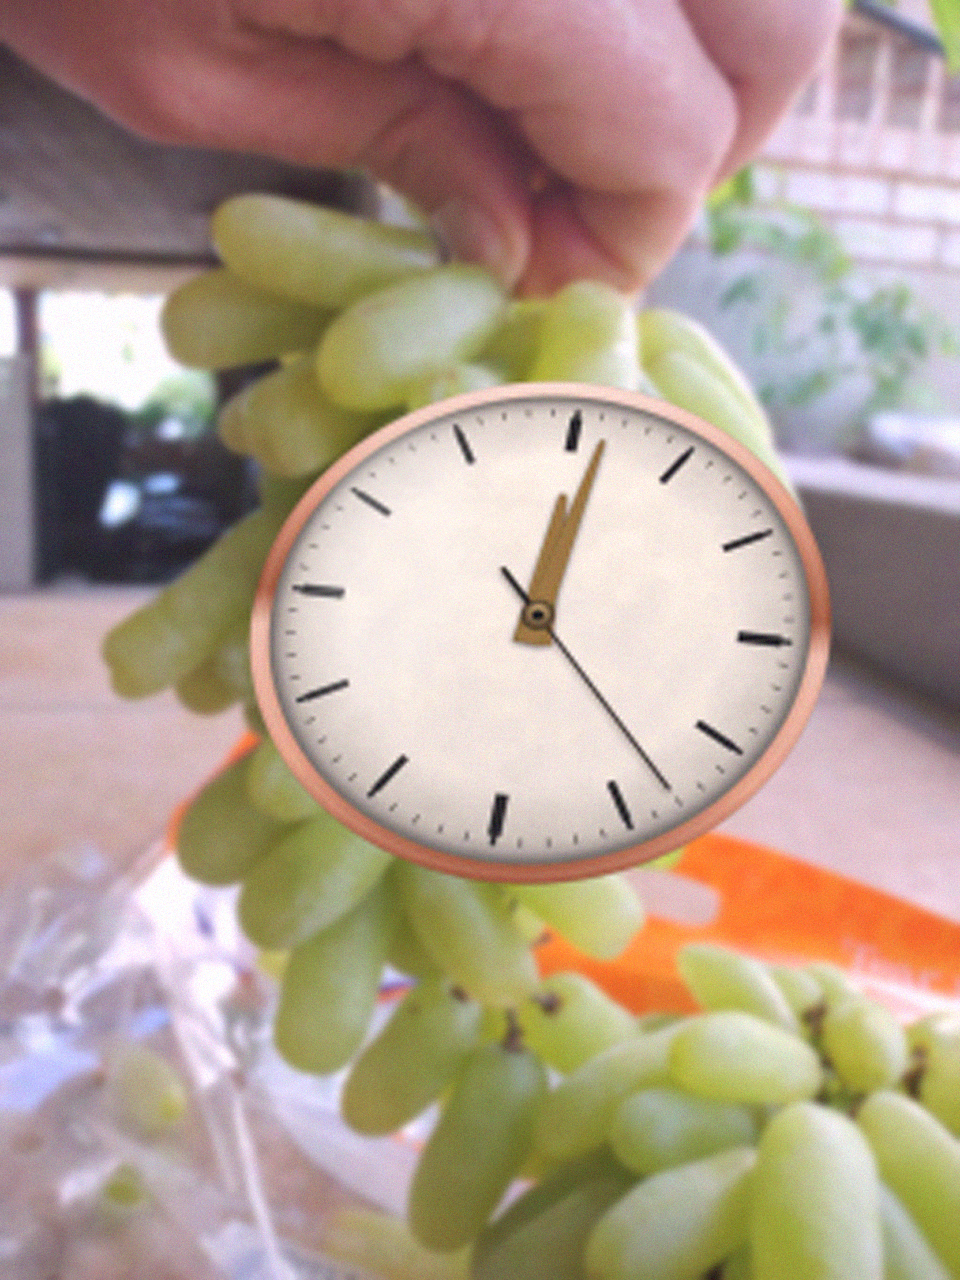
h=12 m=1 s=23
